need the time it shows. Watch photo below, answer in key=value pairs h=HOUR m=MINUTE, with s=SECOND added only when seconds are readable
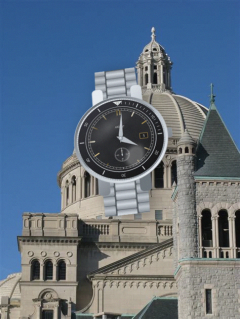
h=4 m=1
